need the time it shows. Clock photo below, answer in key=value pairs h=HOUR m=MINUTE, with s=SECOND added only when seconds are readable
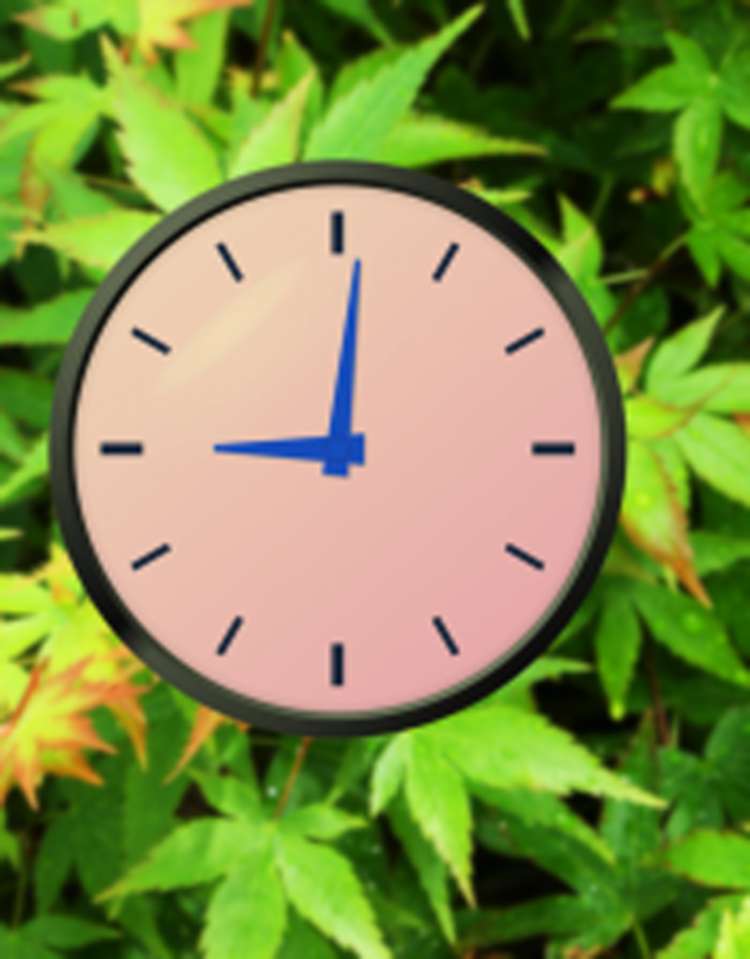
h=9 m=1
